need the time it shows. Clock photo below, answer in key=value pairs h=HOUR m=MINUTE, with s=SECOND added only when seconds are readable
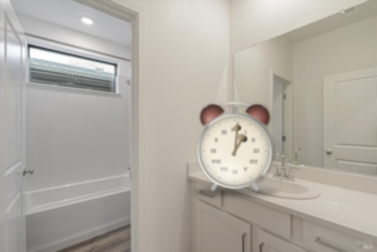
h=1 m=1
